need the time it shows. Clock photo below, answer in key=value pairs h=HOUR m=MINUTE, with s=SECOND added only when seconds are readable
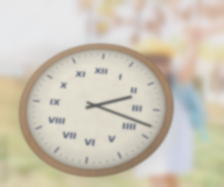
h=2 m=18
